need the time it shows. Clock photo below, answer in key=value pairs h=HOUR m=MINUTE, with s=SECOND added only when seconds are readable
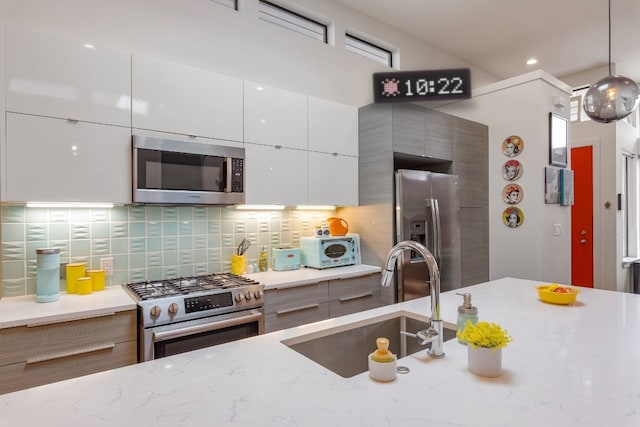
h=10 m=22
